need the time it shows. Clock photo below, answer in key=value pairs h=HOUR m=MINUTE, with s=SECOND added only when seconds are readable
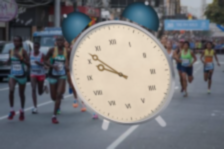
h=9 m=52
